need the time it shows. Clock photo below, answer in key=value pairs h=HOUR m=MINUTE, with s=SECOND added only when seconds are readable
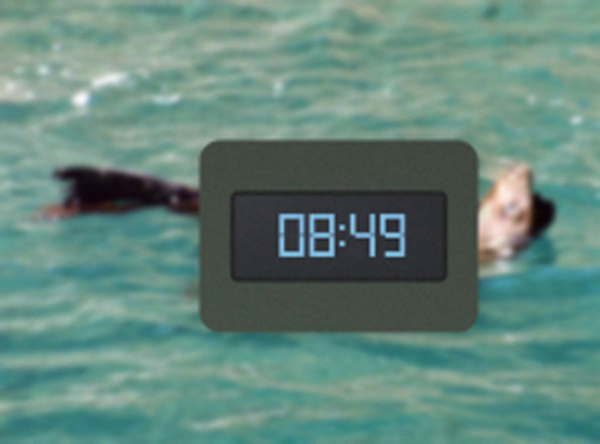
h=8 m=49
